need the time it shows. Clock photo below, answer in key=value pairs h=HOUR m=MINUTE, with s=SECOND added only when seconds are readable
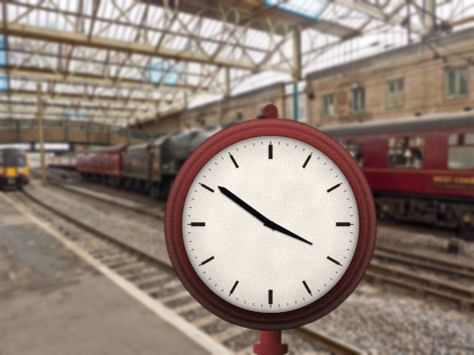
h=3 m=51
